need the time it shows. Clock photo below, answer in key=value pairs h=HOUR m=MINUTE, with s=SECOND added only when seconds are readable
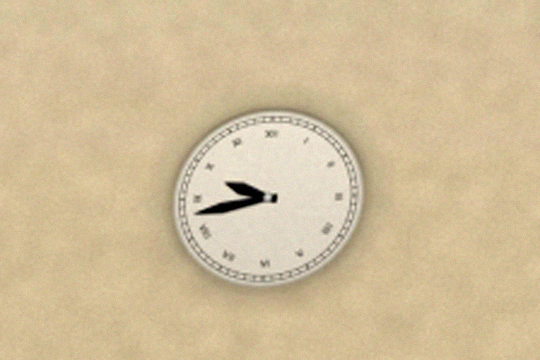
h=9 m=43
